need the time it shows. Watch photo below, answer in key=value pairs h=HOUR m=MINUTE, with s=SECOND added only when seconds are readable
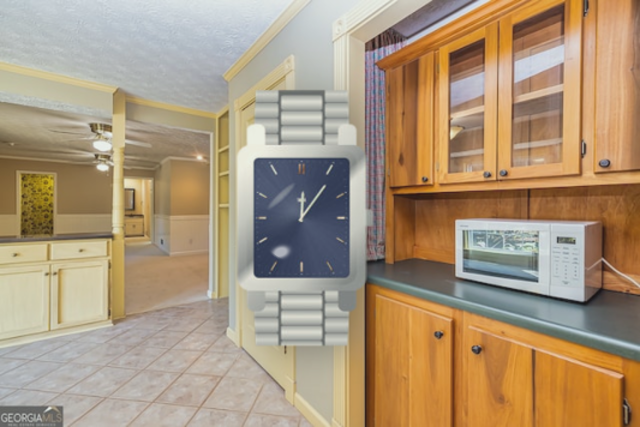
h=12 m=6
